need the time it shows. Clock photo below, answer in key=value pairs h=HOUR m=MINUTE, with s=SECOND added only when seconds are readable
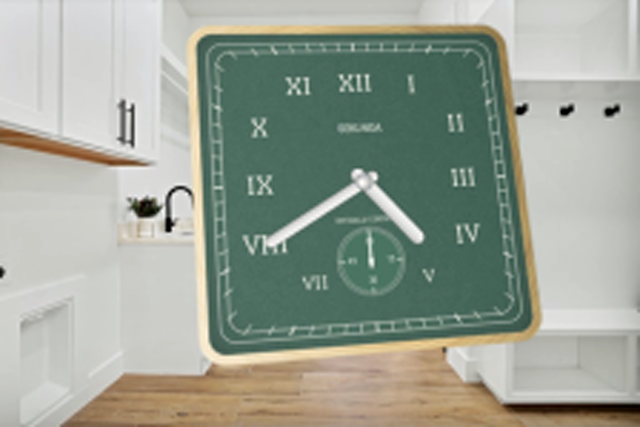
h=4 m=40
